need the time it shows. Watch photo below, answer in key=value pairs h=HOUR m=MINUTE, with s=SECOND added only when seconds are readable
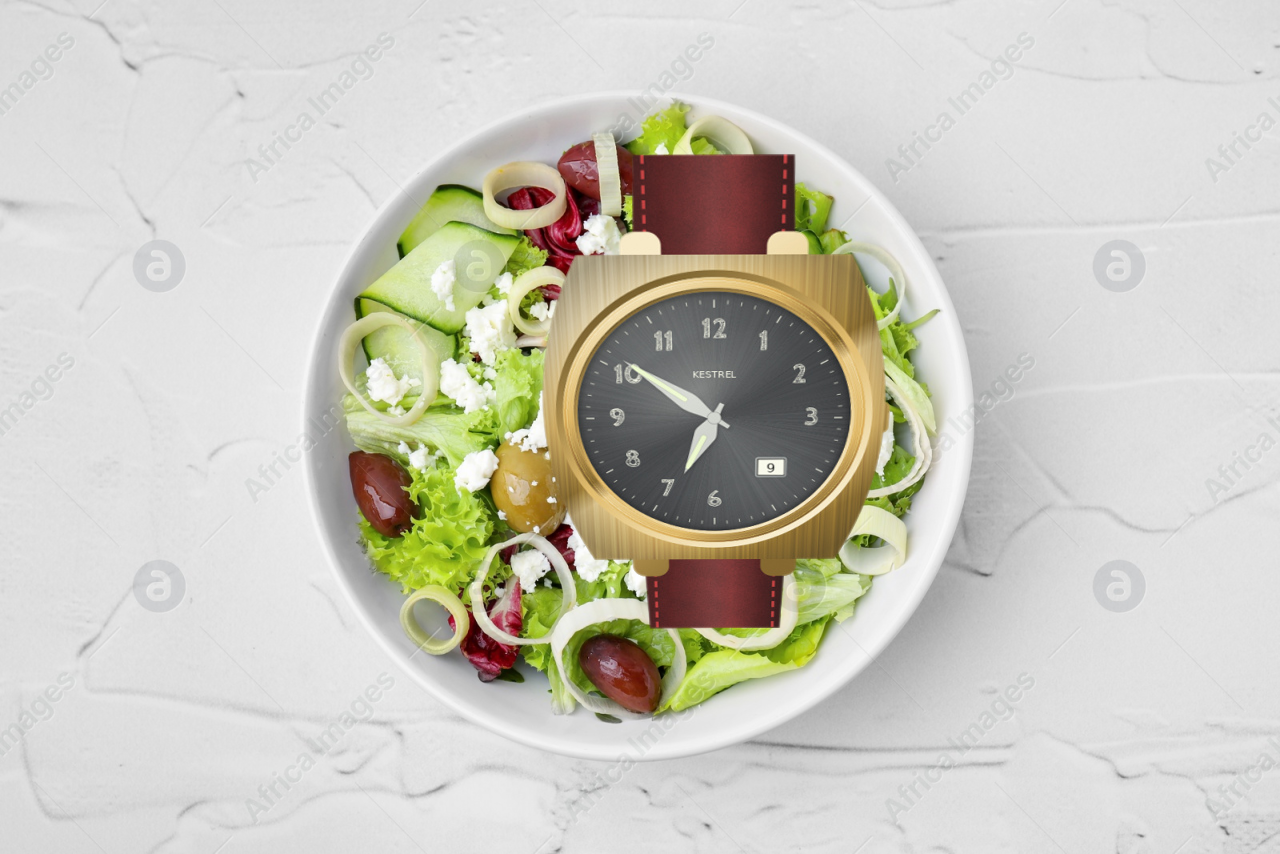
h=6 m=51
